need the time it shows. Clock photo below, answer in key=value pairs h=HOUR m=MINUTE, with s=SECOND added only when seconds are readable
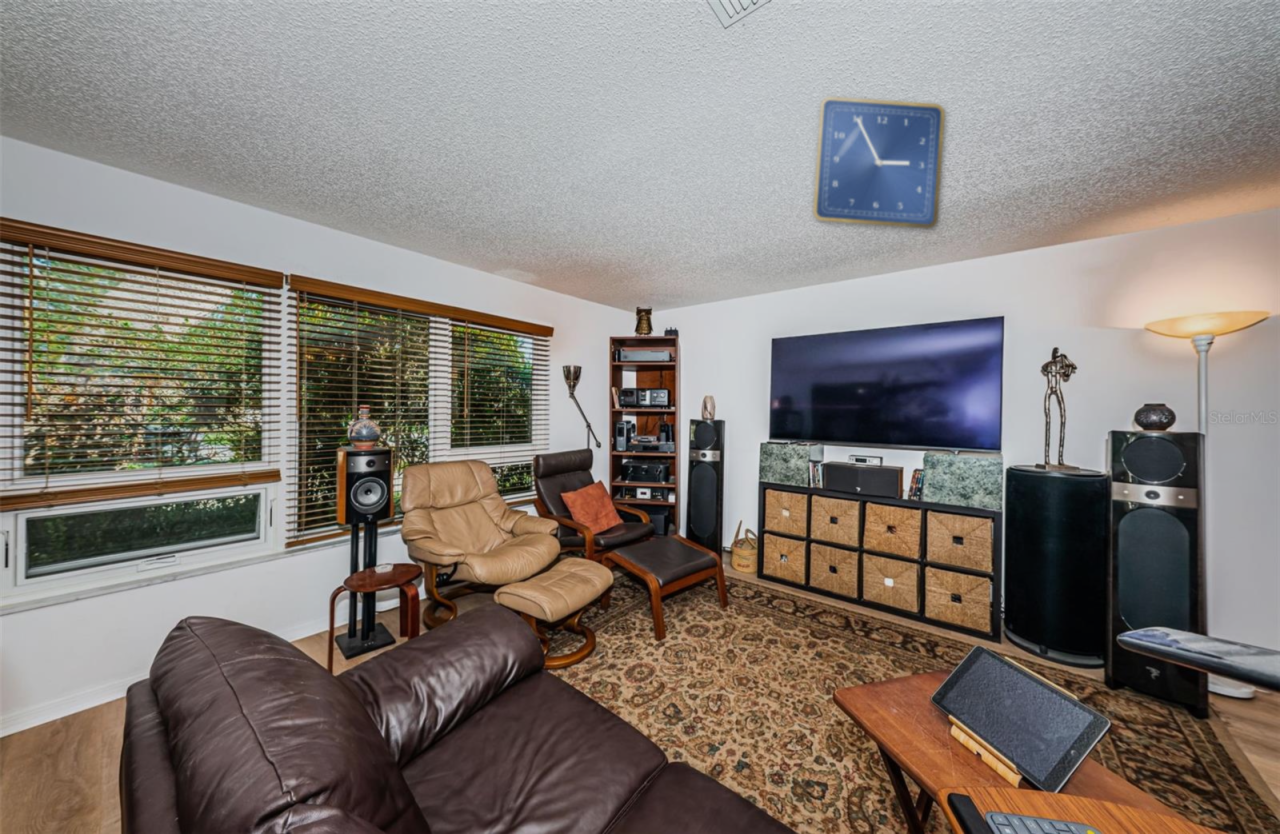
h=2 m=55
